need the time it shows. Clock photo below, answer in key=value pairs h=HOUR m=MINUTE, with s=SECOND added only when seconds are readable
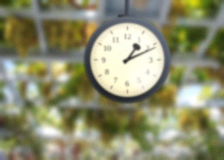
h=1 m=11
